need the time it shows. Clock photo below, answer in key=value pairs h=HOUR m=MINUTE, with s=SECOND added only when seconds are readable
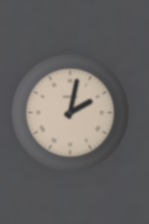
h=2 m=2
